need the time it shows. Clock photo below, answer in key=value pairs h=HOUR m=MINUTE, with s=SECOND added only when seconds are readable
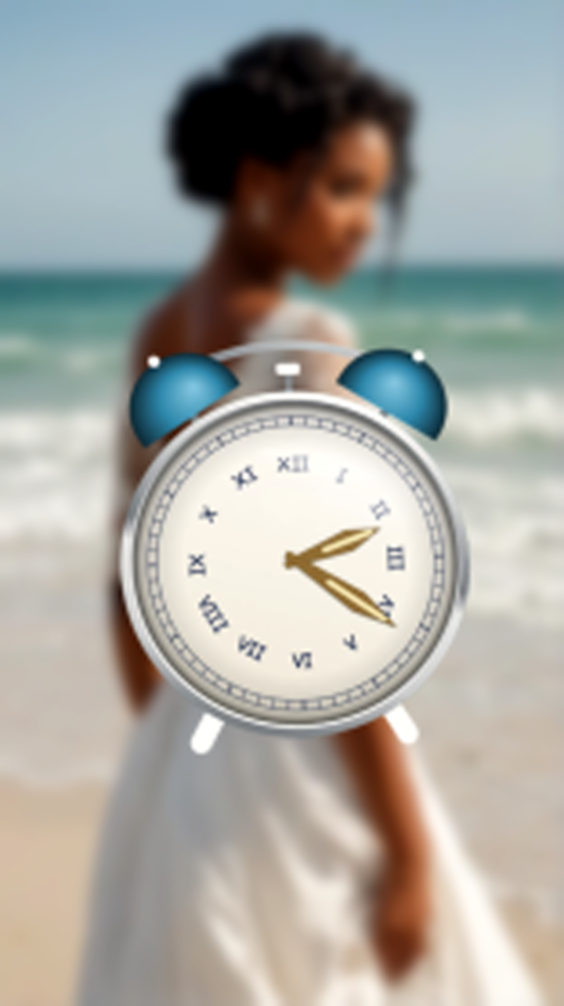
h=2 m=21
